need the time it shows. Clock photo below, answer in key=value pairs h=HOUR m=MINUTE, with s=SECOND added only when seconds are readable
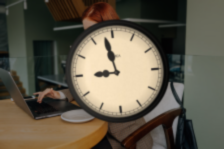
h=8 m=58
